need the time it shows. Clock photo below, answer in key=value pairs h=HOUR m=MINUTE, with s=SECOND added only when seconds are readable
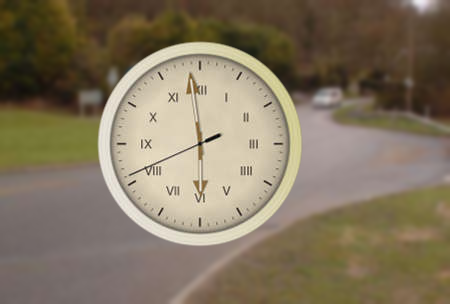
h=5 m=58 s=41
